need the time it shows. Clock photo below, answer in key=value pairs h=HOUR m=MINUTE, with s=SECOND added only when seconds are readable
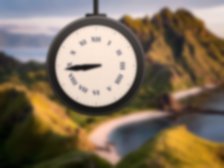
h=8 m=44
